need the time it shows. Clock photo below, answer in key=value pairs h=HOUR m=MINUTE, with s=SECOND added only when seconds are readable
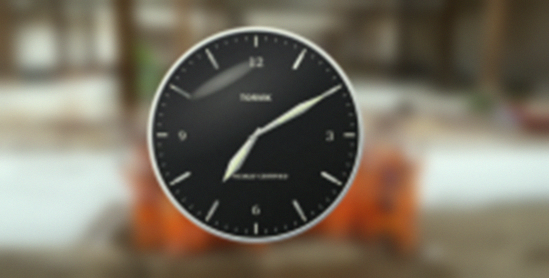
h=7 m=10
